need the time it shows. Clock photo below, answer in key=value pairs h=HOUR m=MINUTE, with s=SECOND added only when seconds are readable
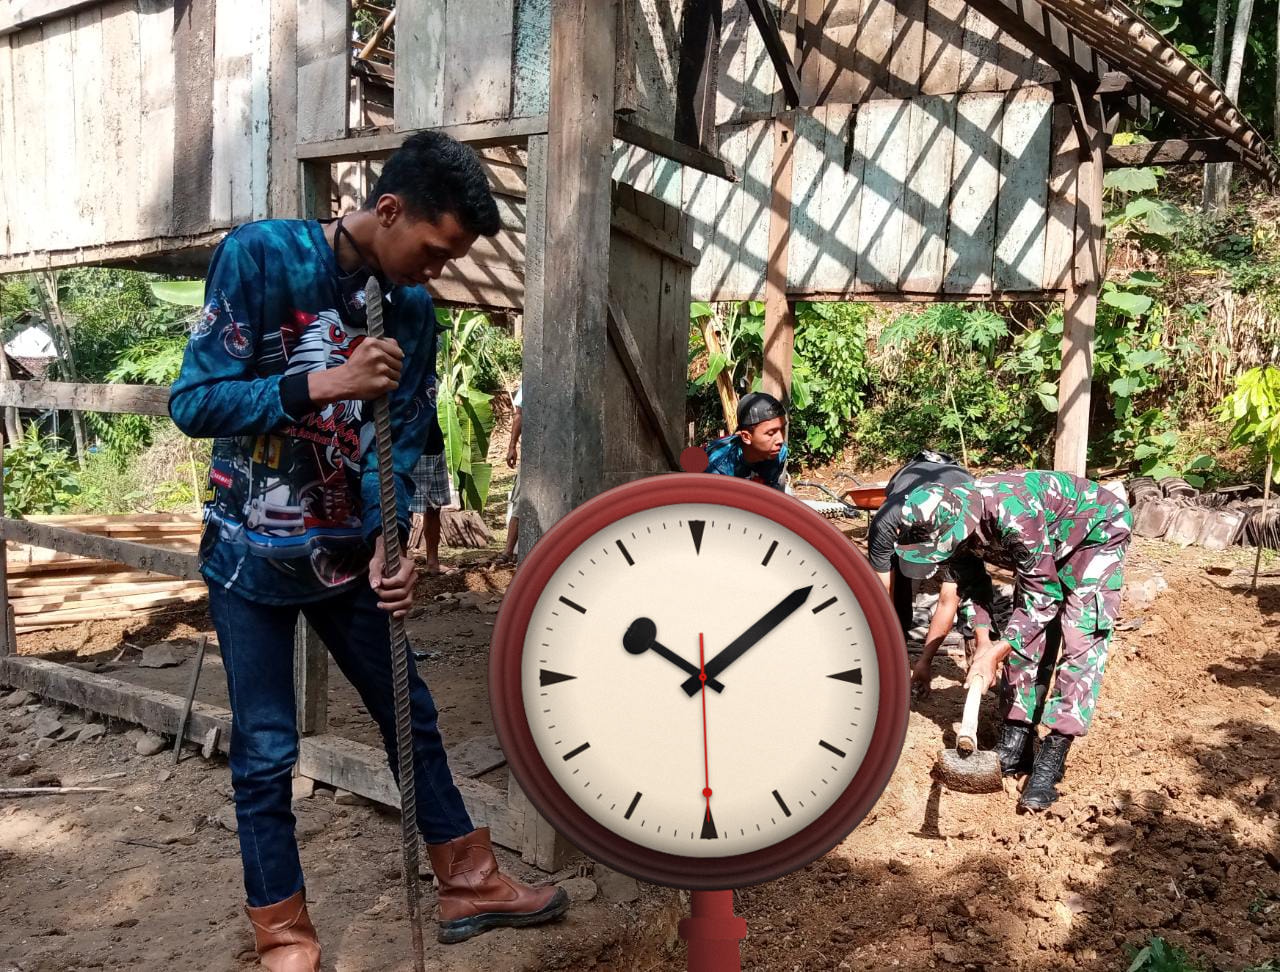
h=10 m=8 s=30
